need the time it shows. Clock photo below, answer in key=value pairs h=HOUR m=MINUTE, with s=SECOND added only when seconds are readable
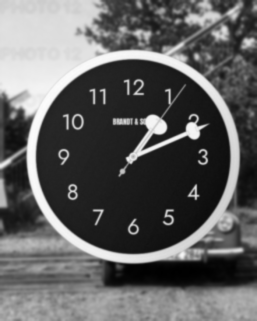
h=1 m=11 s=6
